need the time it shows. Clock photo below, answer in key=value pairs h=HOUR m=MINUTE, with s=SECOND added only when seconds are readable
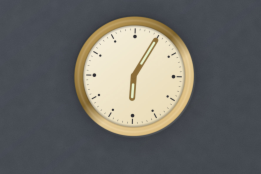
h=6 m=5
